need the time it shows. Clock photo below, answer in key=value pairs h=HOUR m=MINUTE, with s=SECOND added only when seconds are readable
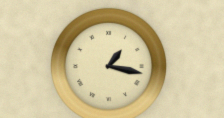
h=1 m=17
